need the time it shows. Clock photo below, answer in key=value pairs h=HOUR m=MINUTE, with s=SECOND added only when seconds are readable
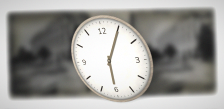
h=6 m=5
